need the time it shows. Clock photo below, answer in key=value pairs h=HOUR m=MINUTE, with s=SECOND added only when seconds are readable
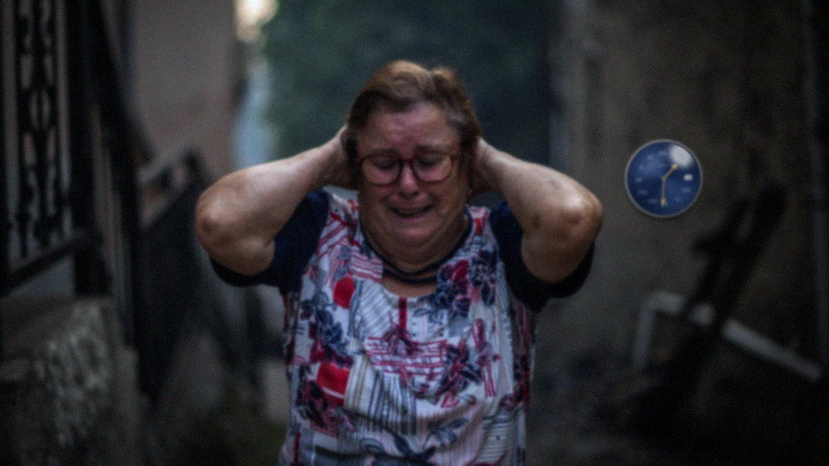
h=1 m=31
